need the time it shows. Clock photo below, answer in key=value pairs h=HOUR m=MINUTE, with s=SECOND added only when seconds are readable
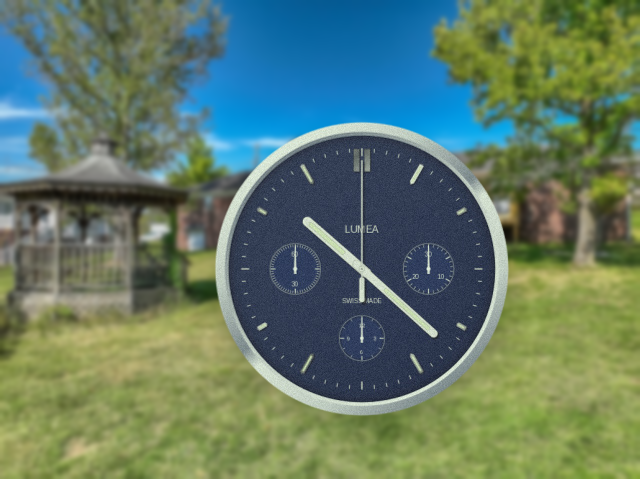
h=10 m=22
